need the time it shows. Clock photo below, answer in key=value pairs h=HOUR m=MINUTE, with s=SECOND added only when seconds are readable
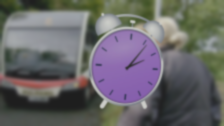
h=2 m=6
